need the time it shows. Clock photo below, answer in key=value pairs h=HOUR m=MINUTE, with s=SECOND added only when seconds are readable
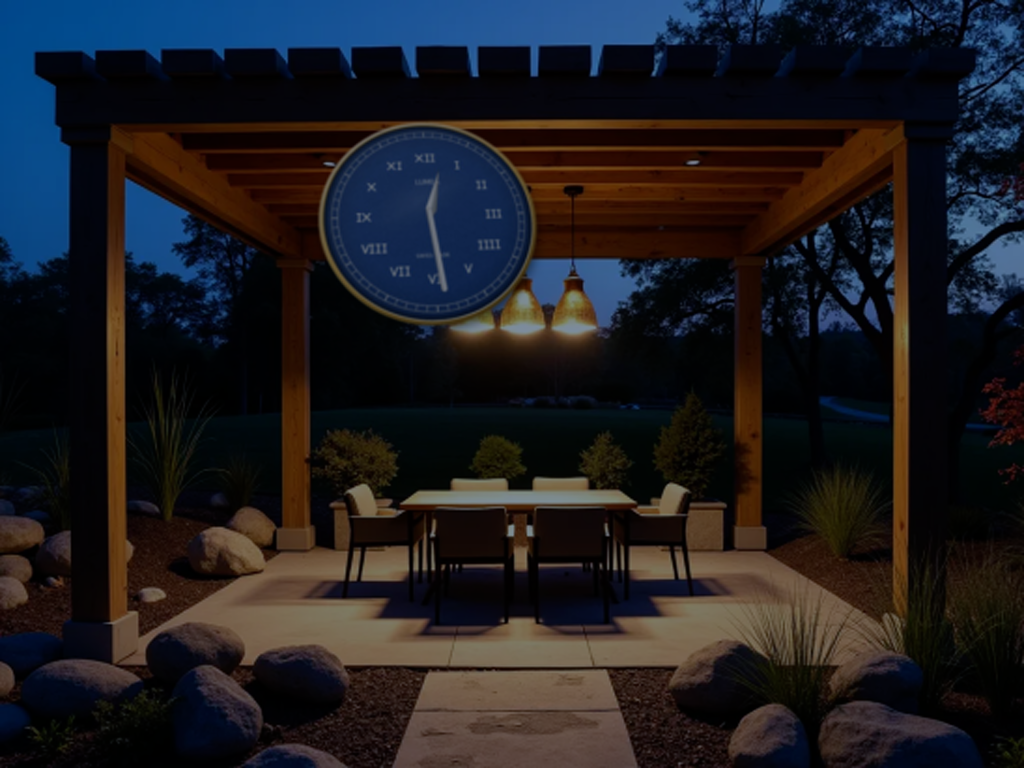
h=12 m=29
